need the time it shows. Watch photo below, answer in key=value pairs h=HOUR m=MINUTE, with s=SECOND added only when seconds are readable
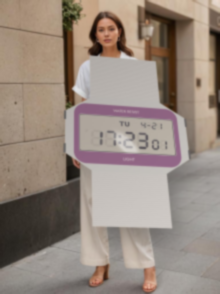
h=17 m=23 s=1
